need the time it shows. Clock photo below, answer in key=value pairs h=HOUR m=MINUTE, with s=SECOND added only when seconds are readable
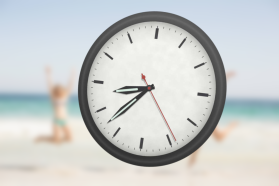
h=8 m=37 s=24
